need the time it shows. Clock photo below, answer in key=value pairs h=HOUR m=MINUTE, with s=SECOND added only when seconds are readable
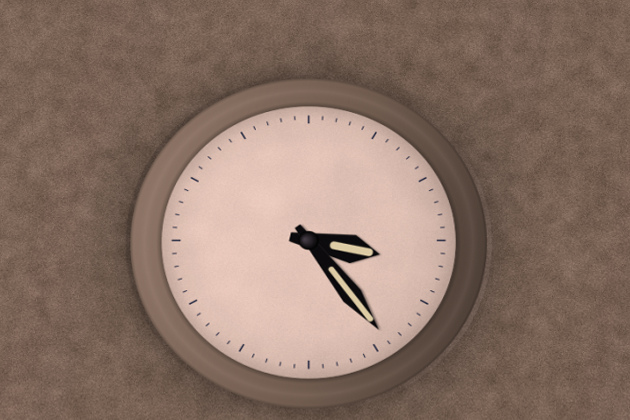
h=3 m=24
